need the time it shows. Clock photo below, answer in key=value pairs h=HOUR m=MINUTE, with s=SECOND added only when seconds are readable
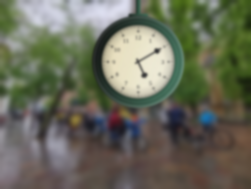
h=5 m=10
